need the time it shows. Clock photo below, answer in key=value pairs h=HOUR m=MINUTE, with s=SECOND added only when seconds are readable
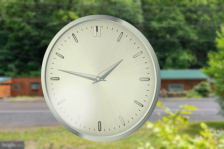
h=1 m=47
